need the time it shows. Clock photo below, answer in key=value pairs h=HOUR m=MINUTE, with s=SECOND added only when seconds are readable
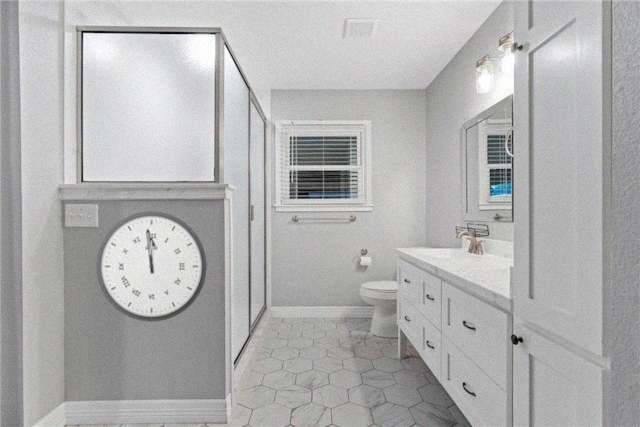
h=11 m=59
